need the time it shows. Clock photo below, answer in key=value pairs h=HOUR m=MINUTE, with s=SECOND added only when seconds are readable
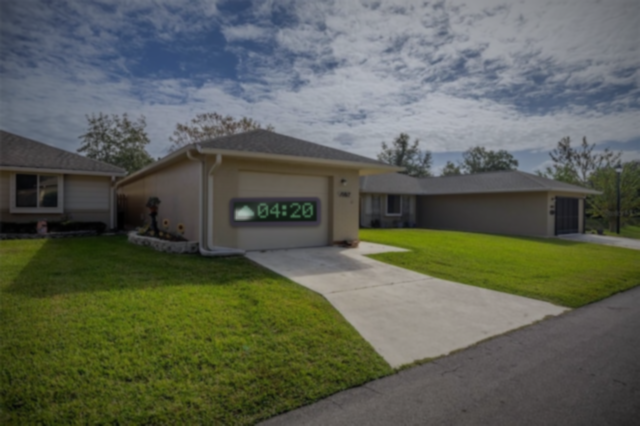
h=4 m=20
